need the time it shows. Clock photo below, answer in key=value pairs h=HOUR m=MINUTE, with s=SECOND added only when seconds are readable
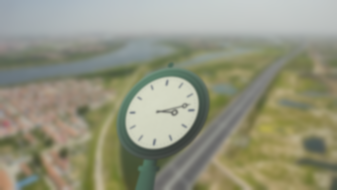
h=3 m=13
